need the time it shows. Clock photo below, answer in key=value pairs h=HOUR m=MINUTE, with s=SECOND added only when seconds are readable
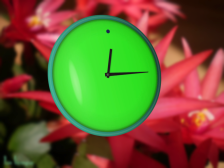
h=12 m=14
